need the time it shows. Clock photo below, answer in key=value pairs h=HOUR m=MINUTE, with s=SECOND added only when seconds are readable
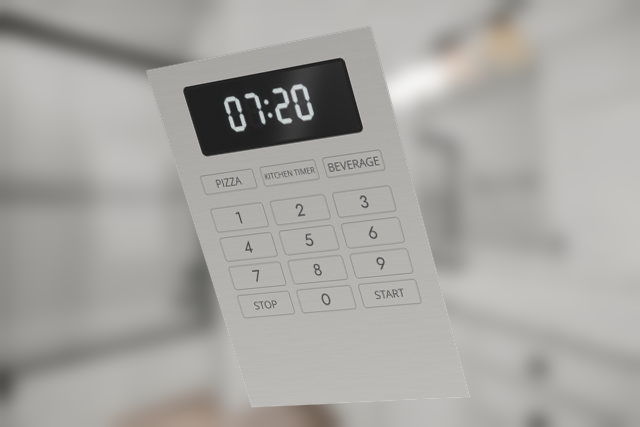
h=7 m=20
